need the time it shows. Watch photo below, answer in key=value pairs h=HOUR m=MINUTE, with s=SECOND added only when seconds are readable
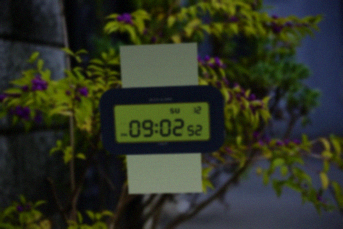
h=9 m=2 s=52
